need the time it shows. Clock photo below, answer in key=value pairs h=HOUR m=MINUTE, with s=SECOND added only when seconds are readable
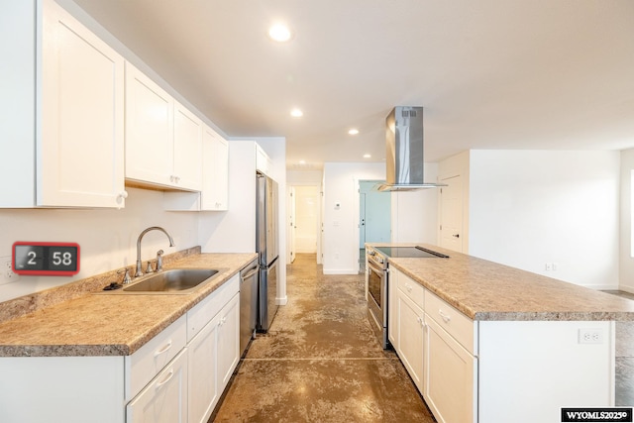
h=2 m=58
